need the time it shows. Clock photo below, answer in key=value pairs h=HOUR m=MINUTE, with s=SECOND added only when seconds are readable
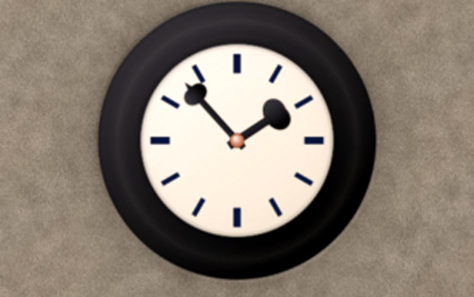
h=1 m=53
